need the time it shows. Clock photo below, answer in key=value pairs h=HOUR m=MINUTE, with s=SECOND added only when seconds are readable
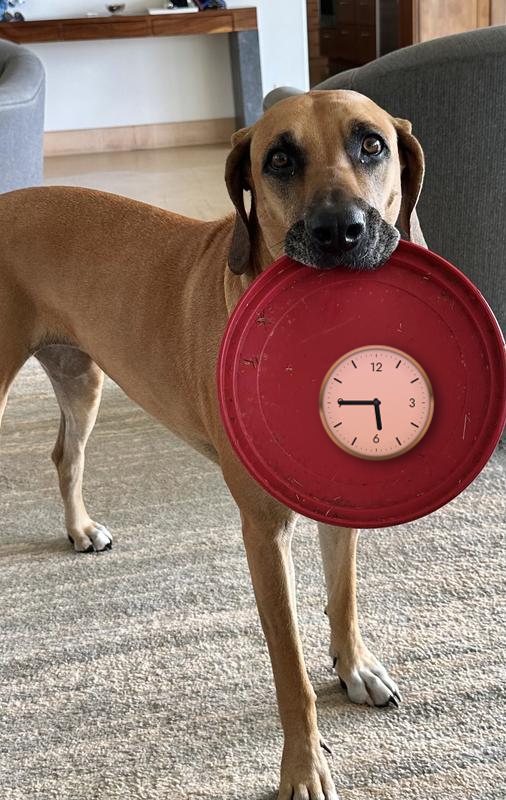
h=5 m=45
